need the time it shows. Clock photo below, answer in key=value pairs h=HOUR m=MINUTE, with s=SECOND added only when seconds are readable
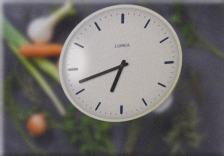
h=6 m=42
